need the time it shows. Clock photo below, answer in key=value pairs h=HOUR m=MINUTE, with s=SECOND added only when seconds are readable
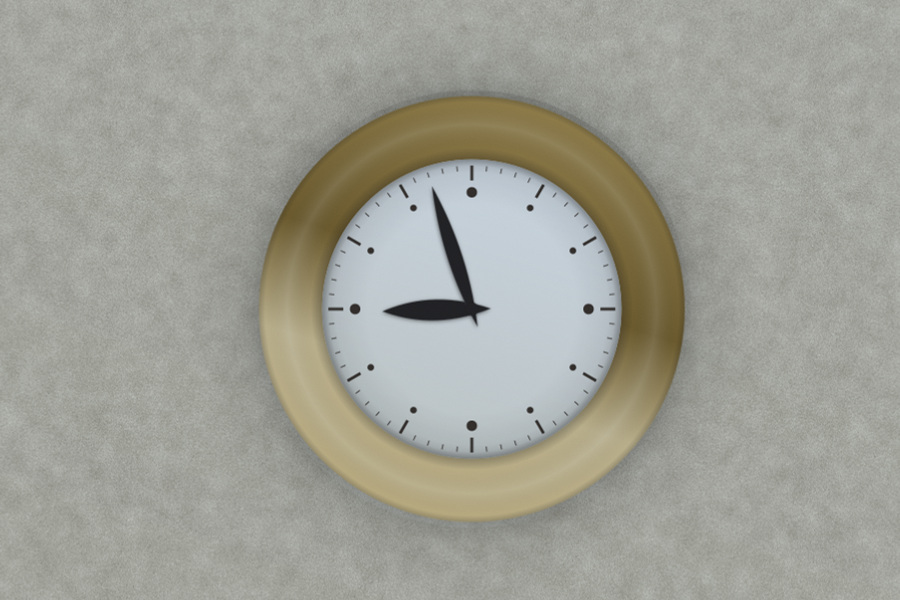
h=8 m=57
